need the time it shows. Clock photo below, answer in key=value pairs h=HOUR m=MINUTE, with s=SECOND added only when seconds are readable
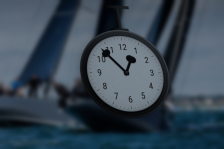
h=12 m=53
